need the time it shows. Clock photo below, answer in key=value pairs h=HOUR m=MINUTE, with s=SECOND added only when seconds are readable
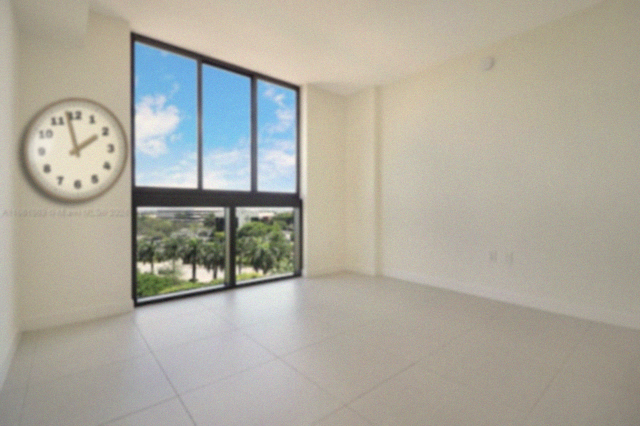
h=1 m=58
